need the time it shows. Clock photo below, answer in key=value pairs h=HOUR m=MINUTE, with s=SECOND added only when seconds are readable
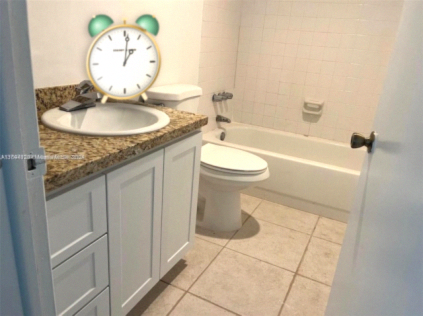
h=1 m=1
